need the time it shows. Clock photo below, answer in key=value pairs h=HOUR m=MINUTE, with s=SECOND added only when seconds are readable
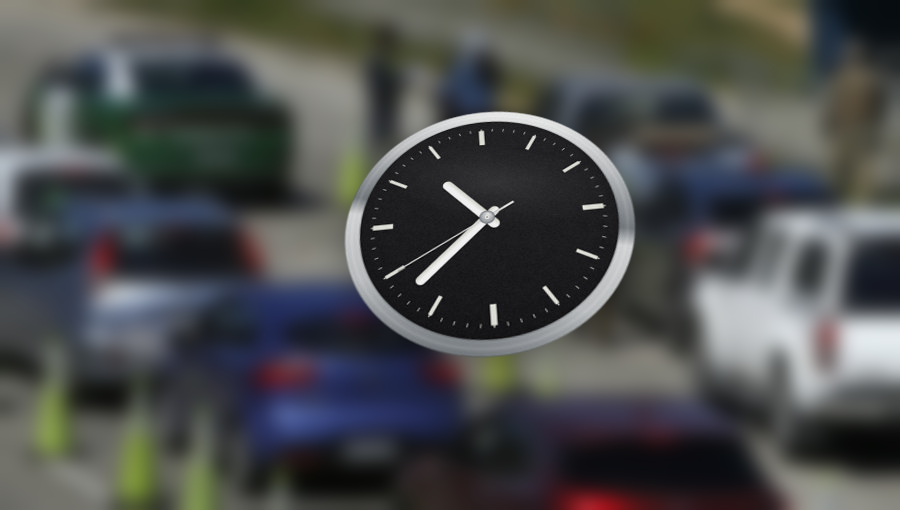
h=10 m=37 s=40
